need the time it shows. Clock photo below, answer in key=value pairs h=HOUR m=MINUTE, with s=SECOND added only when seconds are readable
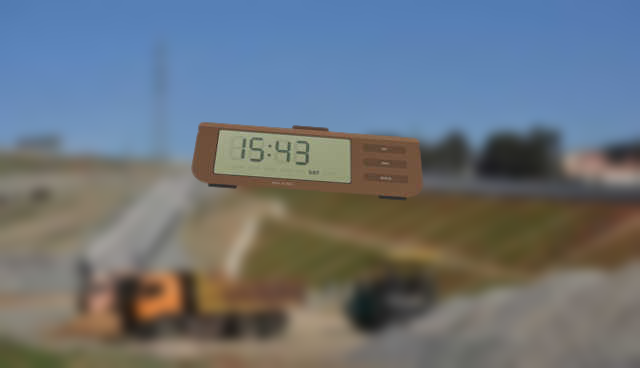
h=15 m=43
